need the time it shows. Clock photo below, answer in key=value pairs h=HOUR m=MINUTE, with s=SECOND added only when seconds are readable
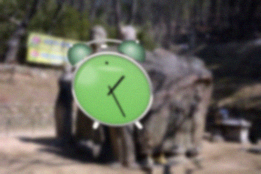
h=1 m=27
